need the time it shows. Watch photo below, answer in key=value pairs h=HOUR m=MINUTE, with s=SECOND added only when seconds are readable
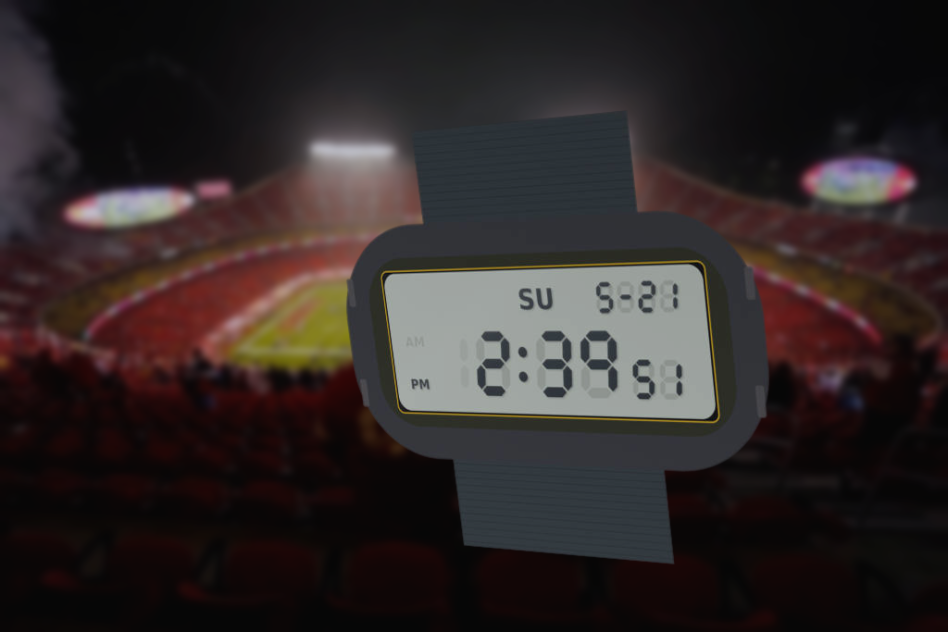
h=2 m=39 s=51
